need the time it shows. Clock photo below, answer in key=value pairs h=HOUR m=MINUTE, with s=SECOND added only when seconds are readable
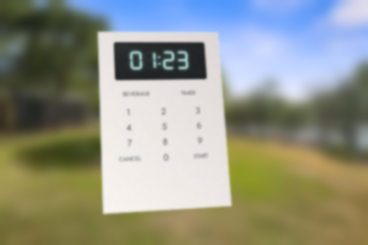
h=1 m=23
